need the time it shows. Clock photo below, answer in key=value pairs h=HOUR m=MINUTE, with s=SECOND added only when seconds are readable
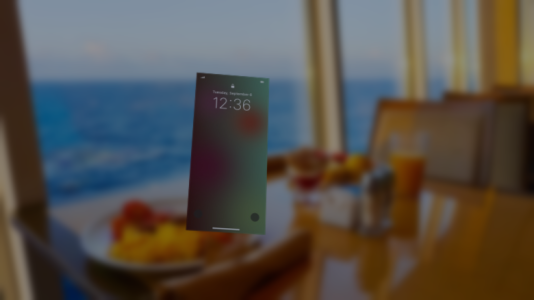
h=12 m=36
